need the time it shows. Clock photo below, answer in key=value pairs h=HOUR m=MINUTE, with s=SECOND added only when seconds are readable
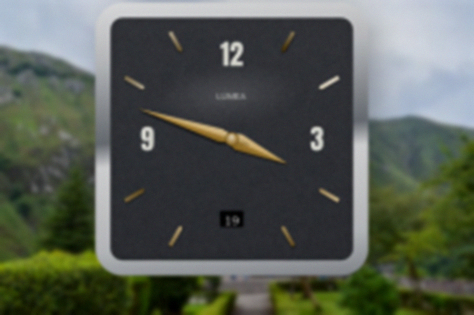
h=3 m=48
